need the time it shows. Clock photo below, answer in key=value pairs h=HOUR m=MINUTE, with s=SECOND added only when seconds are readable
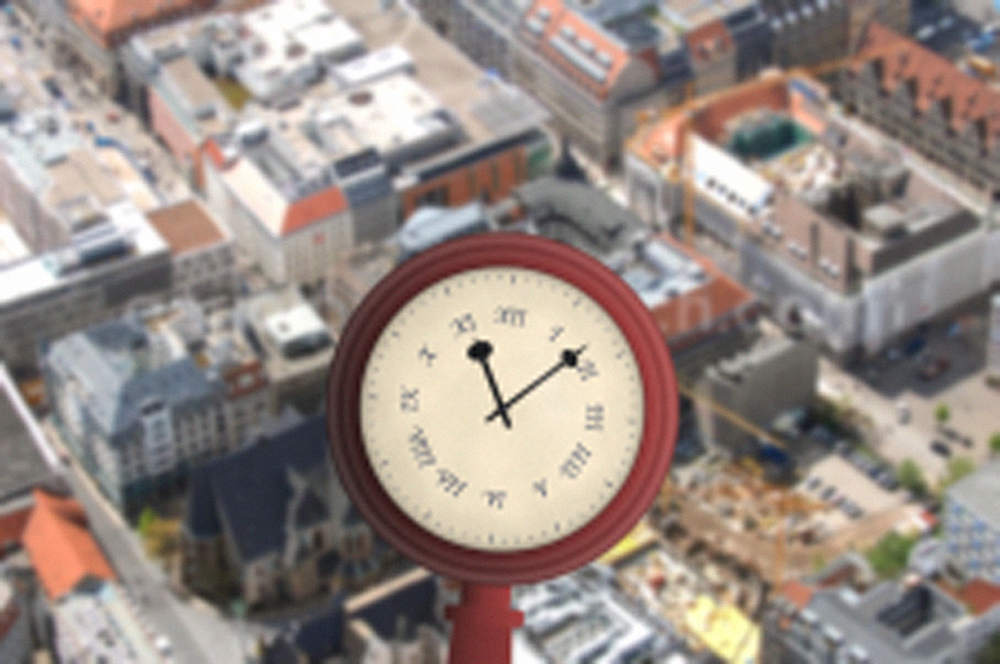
h=11 m=8
